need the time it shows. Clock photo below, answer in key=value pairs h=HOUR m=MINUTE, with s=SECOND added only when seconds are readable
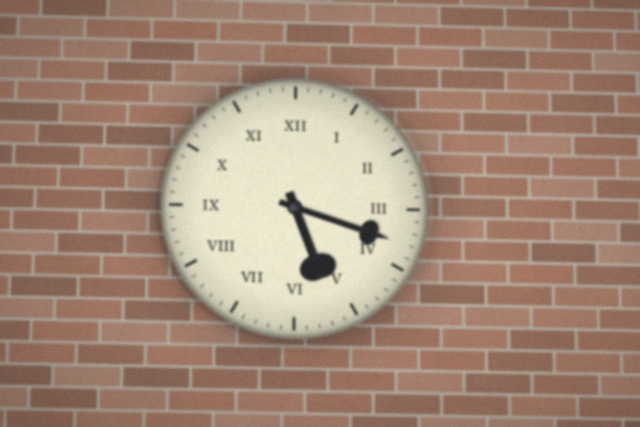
h=5 m=18
